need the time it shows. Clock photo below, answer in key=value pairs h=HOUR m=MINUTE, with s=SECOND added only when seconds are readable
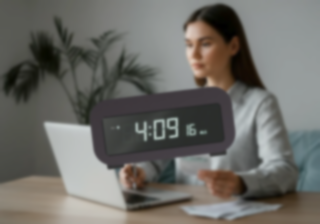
h=4 m=9
